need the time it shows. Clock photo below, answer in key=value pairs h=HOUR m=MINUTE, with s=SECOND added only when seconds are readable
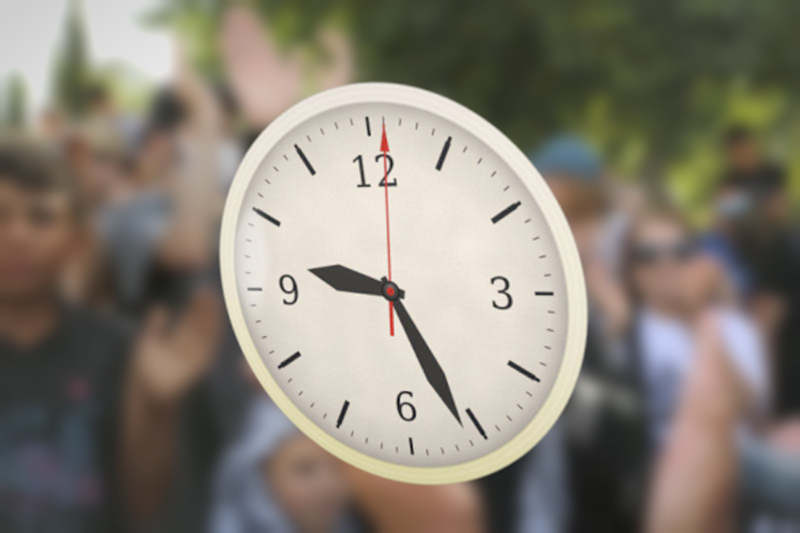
h=9 m=26 s=1
